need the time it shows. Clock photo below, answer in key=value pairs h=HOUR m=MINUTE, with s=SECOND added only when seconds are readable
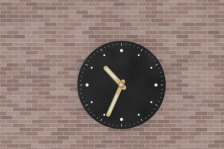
h=10 m=34
